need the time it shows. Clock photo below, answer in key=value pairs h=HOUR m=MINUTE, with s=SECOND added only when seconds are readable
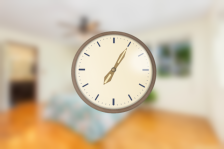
h=7 m=5
